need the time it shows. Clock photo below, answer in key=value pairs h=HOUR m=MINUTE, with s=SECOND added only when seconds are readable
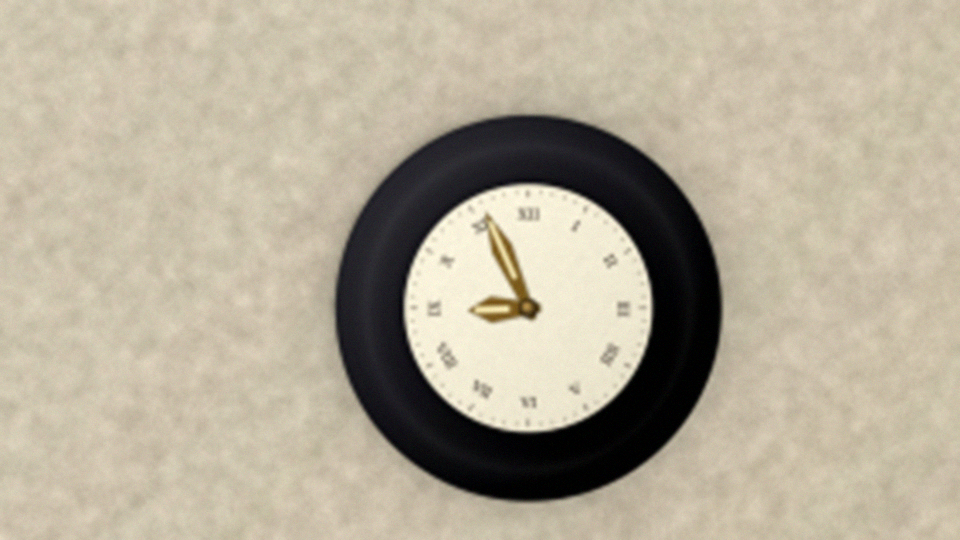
h=8 m=56
